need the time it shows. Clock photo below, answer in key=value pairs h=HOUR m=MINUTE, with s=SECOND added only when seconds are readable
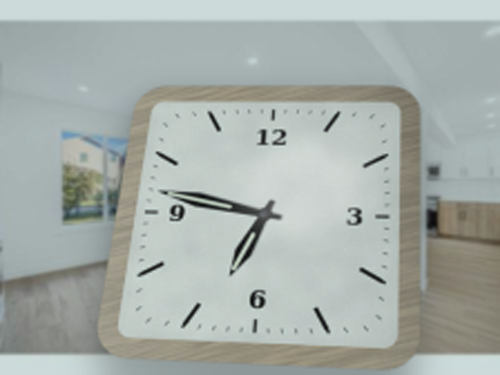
h=6 m=47
